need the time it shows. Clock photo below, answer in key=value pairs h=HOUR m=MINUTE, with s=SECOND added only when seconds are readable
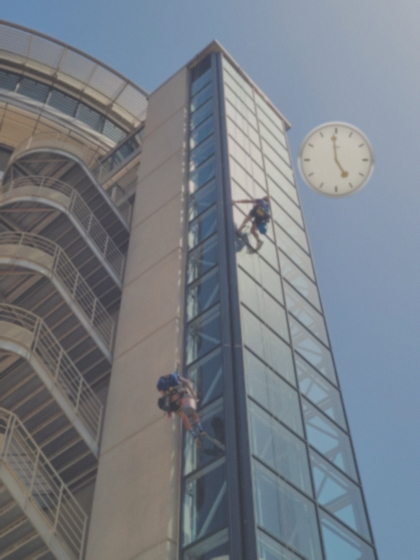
h=4 m=59
